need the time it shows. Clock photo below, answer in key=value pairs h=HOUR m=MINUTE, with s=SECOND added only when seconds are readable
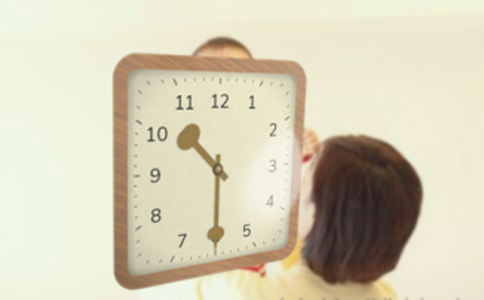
h=10 m=30
